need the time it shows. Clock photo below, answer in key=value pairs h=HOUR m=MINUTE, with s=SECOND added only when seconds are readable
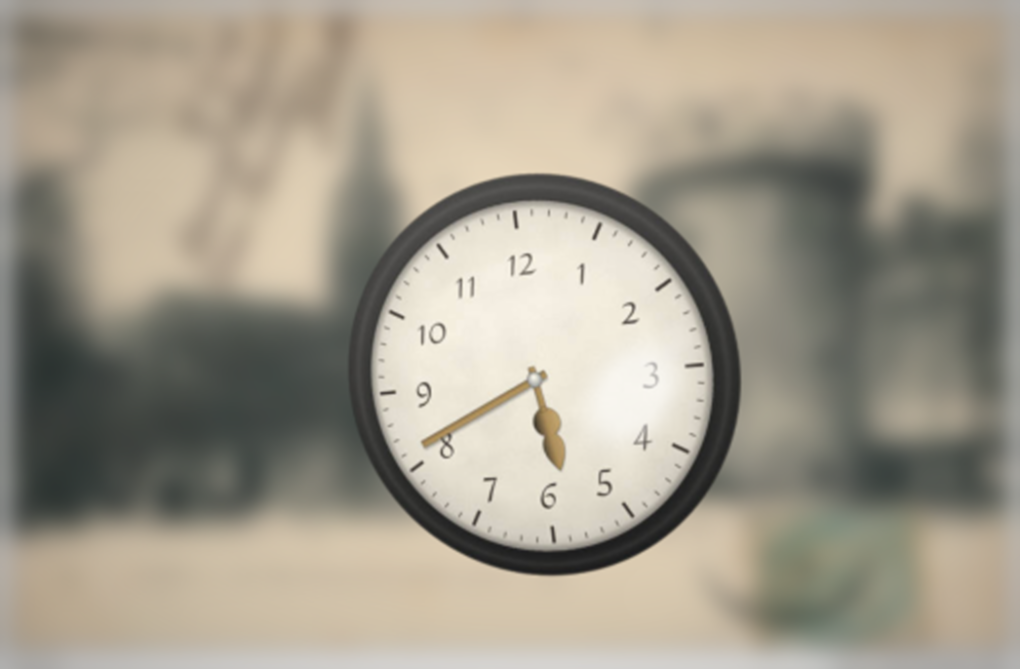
h=5 m=41
